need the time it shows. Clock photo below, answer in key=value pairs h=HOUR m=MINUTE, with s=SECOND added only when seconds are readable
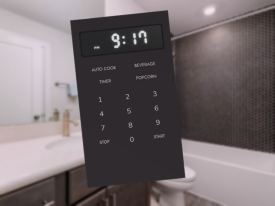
h=9 m=17
